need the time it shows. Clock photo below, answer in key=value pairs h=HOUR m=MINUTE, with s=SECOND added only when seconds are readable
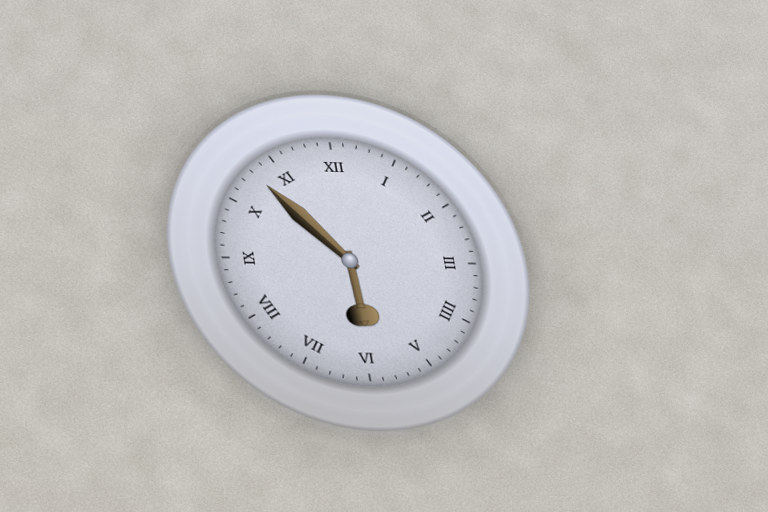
h=5 m=53
